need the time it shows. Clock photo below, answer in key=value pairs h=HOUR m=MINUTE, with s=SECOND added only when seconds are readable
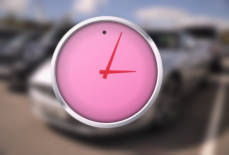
h=3 m=4
